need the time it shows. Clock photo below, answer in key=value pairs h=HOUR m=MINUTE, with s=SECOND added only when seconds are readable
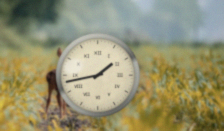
h=1 m=43
